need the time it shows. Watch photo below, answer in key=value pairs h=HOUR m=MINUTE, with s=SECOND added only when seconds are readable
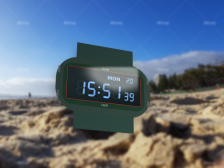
h=15 m=51 s=39
